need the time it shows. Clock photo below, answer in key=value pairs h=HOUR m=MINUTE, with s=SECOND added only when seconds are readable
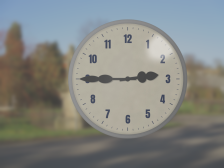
h=2 m=45
